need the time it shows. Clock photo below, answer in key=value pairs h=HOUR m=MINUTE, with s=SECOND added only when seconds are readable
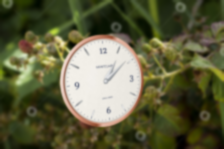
h=1 m=9
